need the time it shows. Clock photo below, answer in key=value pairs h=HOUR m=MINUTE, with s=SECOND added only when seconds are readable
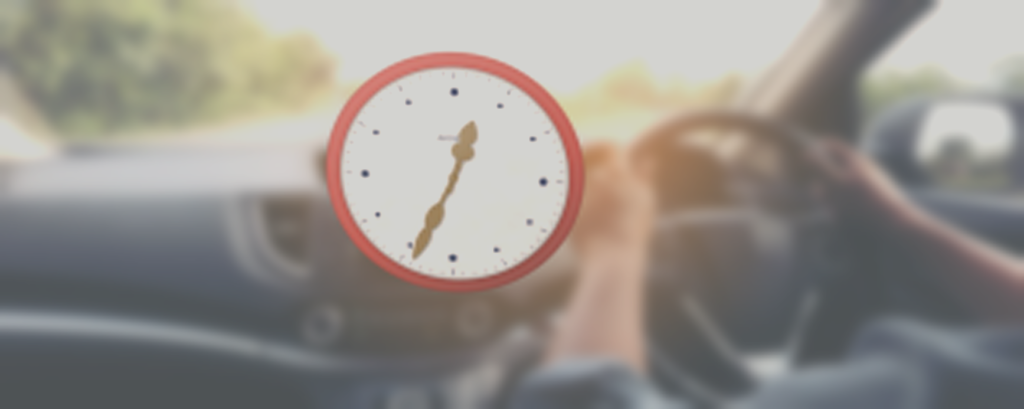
h=12 m=34
